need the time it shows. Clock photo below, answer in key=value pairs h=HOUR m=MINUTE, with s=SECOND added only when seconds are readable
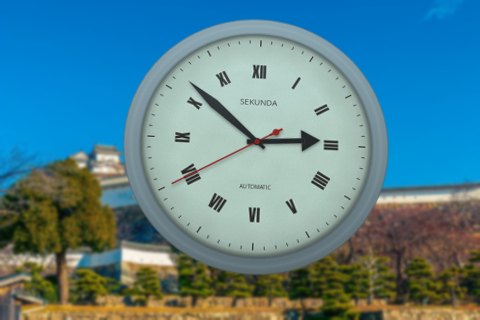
h=2 m=51 s=40
